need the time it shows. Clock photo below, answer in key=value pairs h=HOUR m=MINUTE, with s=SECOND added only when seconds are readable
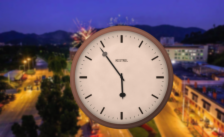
h=5 m=54
